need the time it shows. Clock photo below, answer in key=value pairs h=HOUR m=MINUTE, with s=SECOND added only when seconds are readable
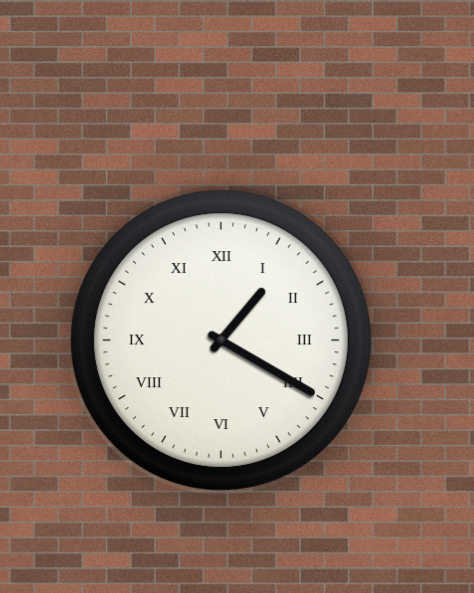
h=1 m=20
